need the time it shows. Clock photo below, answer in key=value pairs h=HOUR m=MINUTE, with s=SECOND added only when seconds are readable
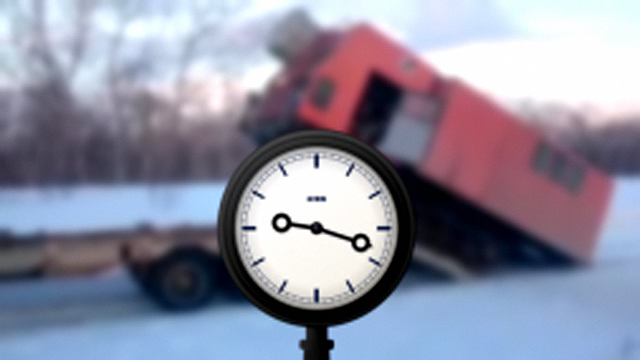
h=9 m=18
